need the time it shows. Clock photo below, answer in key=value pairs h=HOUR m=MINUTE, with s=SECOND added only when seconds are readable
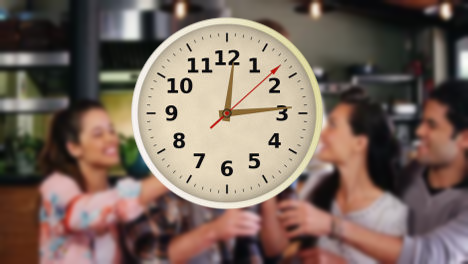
h=12 m=14 s=8
